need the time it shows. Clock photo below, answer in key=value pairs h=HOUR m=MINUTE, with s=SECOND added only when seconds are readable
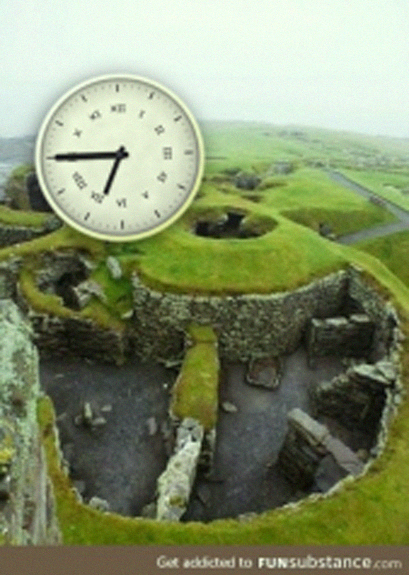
h=6 m=45
